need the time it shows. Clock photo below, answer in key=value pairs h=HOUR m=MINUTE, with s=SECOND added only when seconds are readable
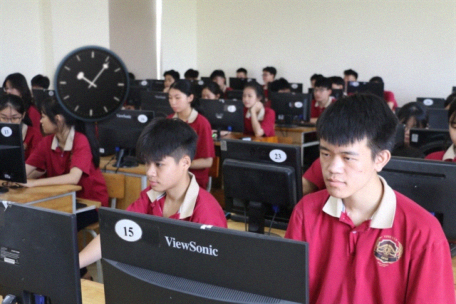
h=10 m=6
